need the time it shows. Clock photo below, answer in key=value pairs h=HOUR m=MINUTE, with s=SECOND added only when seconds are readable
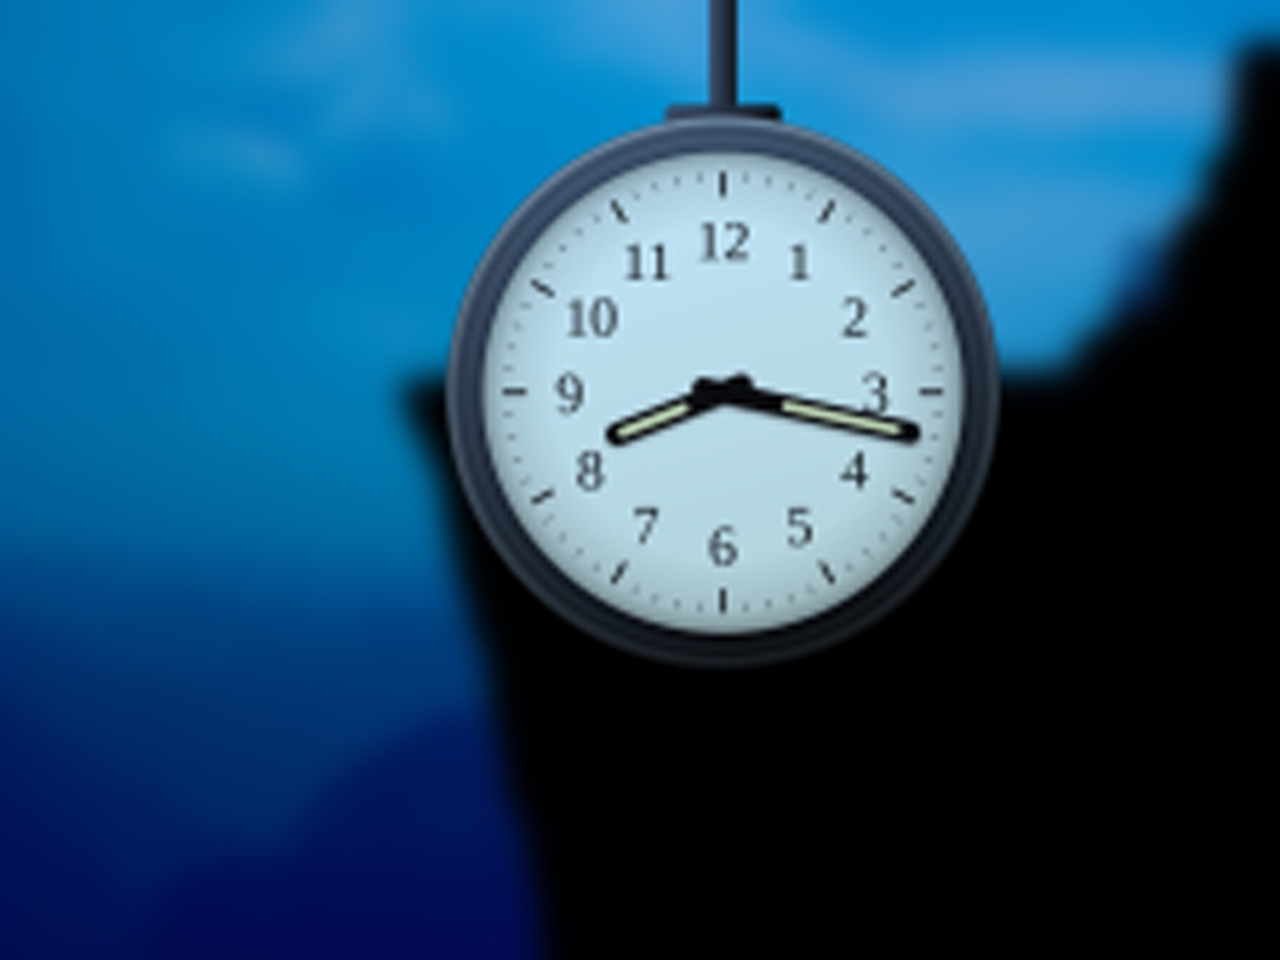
h=8 m=17
